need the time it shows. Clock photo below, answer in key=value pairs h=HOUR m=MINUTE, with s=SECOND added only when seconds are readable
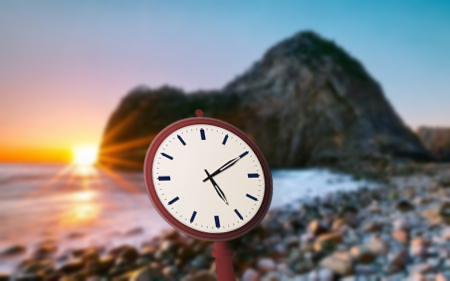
h=5 m=10
